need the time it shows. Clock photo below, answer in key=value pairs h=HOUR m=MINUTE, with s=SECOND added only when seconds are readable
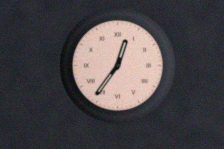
h=12 m=36
